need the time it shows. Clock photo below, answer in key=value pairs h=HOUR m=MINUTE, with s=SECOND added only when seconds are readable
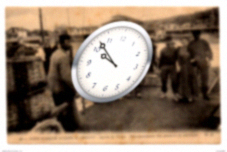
h=9 m=52
